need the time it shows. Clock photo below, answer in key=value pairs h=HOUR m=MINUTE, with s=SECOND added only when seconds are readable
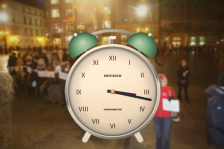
h=3 m=17
